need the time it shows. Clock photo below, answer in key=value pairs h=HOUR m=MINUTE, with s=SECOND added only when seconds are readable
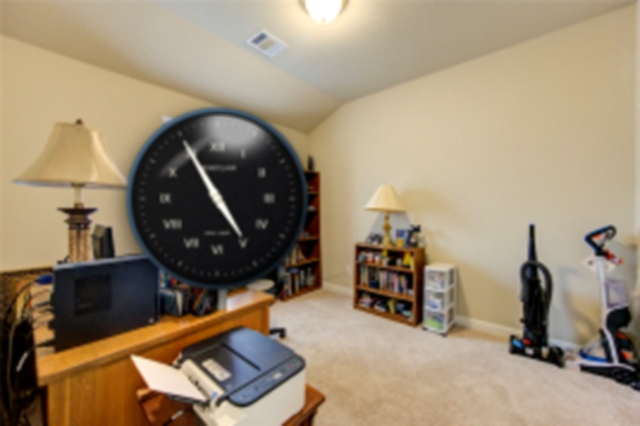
h=4 m=55
